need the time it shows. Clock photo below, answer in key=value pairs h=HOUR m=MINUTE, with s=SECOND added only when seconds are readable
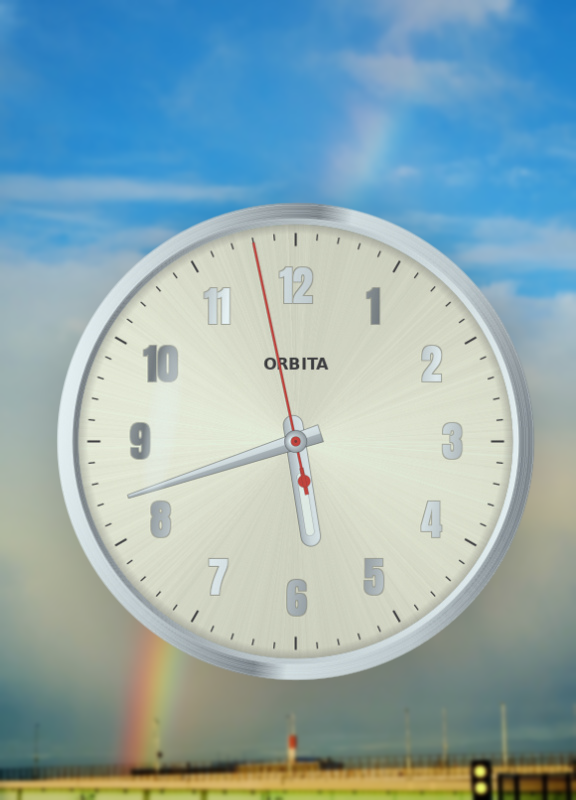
h=5 m=41 s=58
